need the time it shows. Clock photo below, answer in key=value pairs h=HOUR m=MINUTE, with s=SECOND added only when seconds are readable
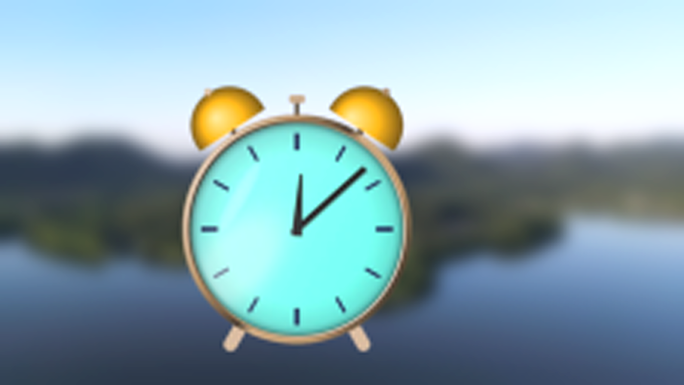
h=12 m=8
